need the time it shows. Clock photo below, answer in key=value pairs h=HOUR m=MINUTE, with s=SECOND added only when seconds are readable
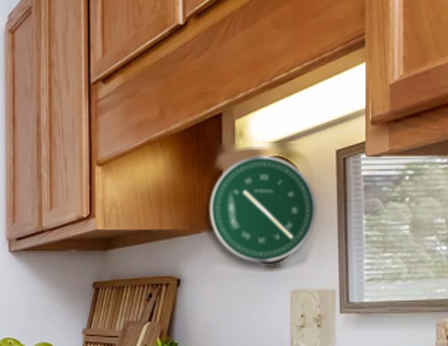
h=10 m=22
